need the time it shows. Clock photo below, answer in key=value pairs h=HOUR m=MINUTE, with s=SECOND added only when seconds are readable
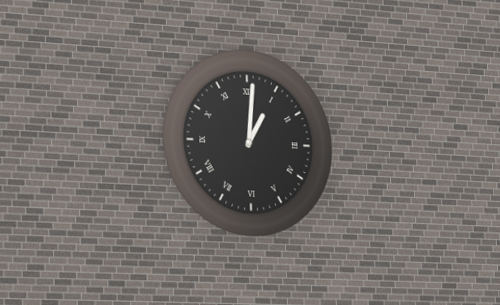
h=1 m=1
